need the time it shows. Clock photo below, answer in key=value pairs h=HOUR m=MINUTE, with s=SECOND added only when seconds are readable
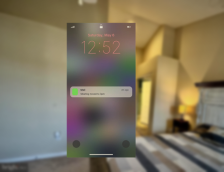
h=12 m=52
